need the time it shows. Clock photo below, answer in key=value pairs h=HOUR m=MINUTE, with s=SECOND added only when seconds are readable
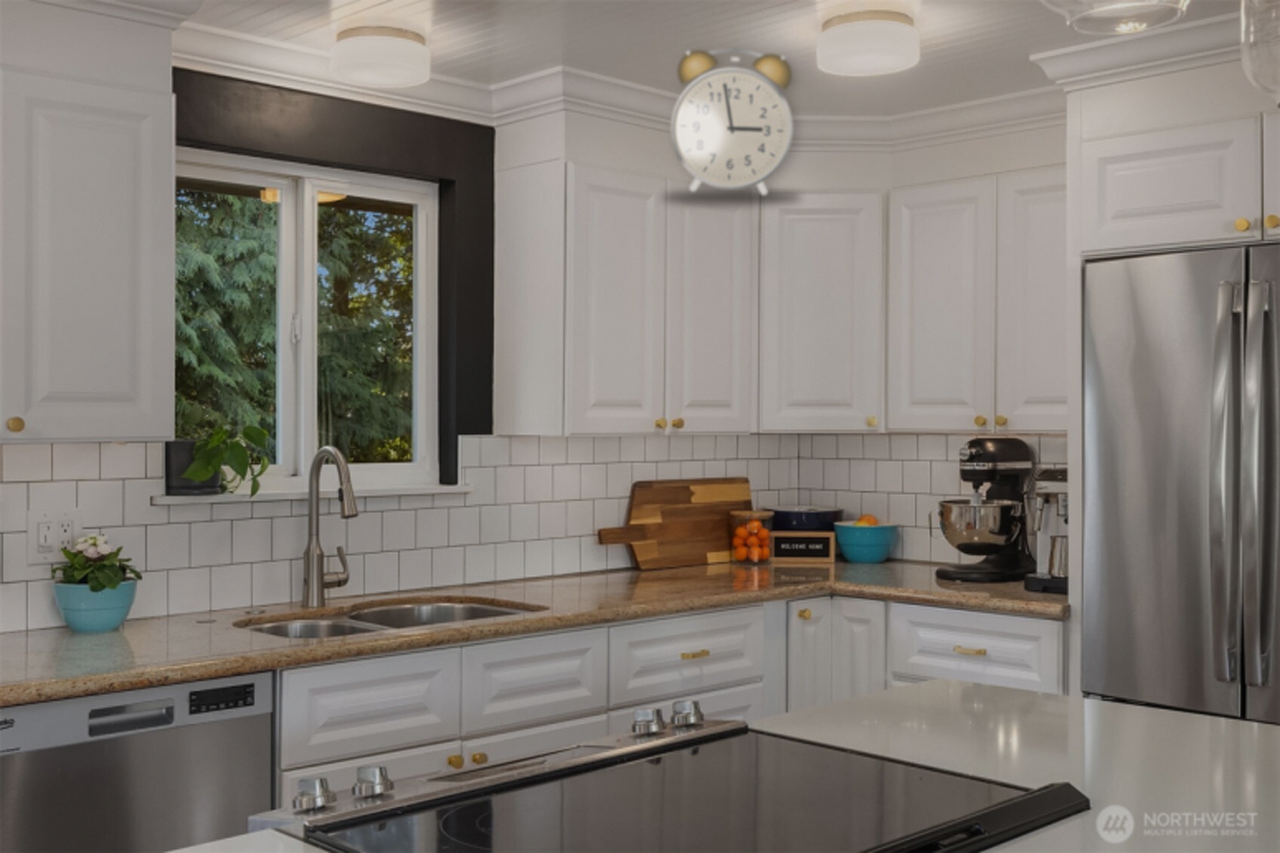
h=2 m=58
